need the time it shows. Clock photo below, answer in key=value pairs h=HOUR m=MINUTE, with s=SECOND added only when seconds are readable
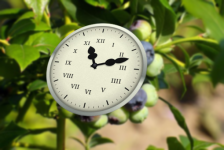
h=11 m=12
